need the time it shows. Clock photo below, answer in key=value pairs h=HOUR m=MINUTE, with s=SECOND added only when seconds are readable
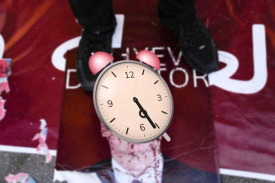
h=5 m=26
